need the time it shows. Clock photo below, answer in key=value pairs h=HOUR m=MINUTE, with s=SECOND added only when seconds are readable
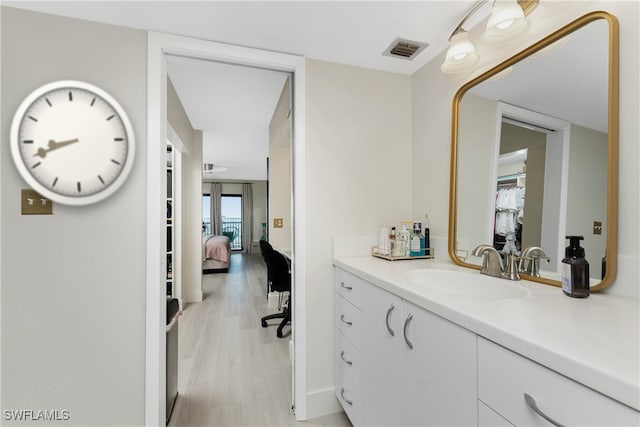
h=8 m=42
